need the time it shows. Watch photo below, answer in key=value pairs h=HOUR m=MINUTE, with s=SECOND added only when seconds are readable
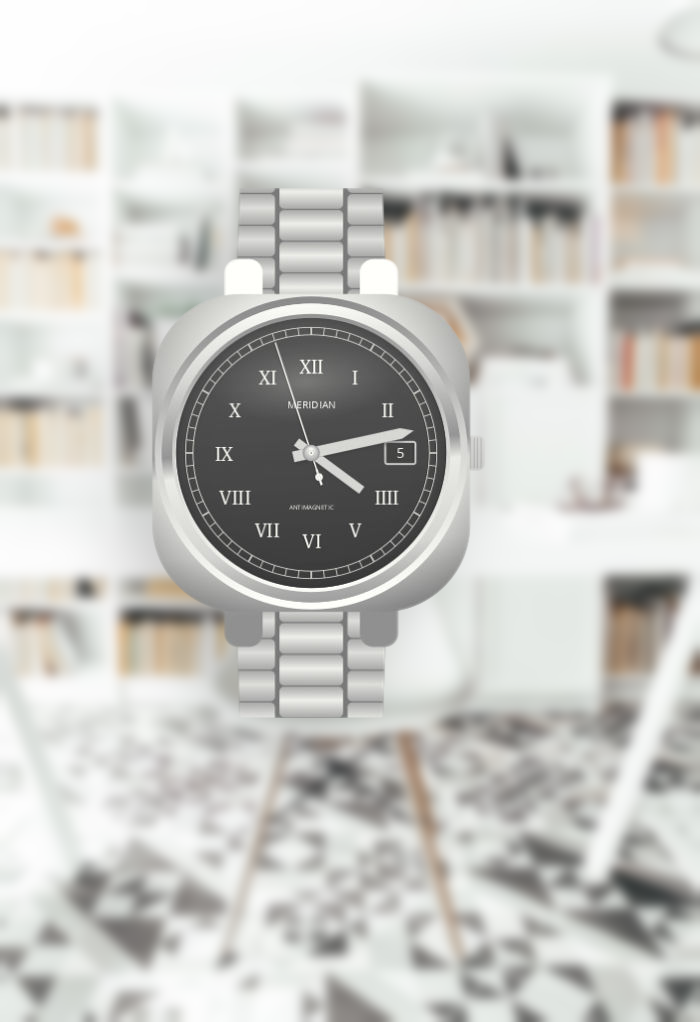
h=4 m=12 s=57
